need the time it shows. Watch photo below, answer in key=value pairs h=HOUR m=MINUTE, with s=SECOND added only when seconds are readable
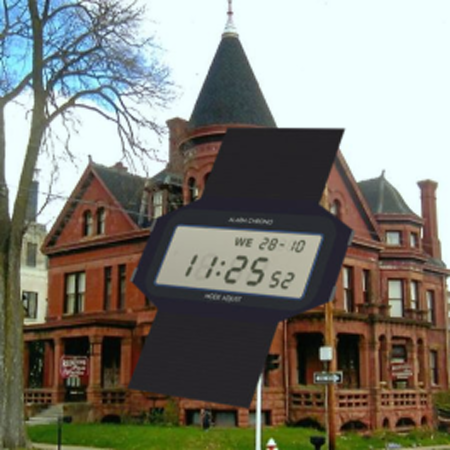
h=11 m=25 s=52
